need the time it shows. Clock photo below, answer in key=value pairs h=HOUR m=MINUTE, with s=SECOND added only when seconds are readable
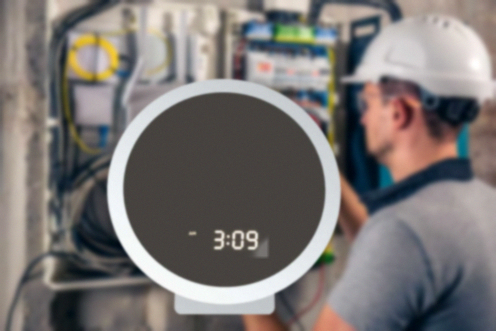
h=3 m=9
